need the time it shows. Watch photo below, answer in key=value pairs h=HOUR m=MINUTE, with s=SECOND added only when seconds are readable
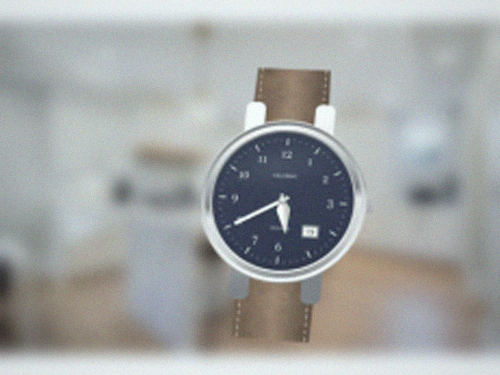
h=5 m=40
